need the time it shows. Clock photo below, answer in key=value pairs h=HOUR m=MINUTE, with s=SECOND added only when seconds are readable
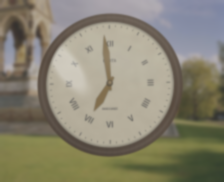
h=6 m=59
